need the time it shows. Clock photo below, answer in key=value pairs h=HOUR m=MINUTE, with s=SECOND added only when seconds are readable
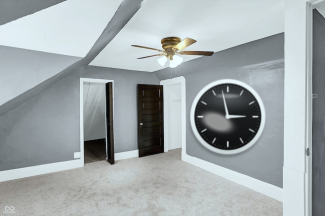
h=2 m=58
